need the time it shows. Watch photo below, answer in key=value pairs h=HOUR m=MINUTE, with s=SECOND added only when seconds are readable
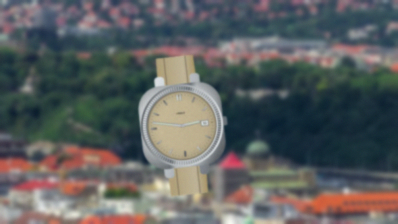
h=2 m=47
